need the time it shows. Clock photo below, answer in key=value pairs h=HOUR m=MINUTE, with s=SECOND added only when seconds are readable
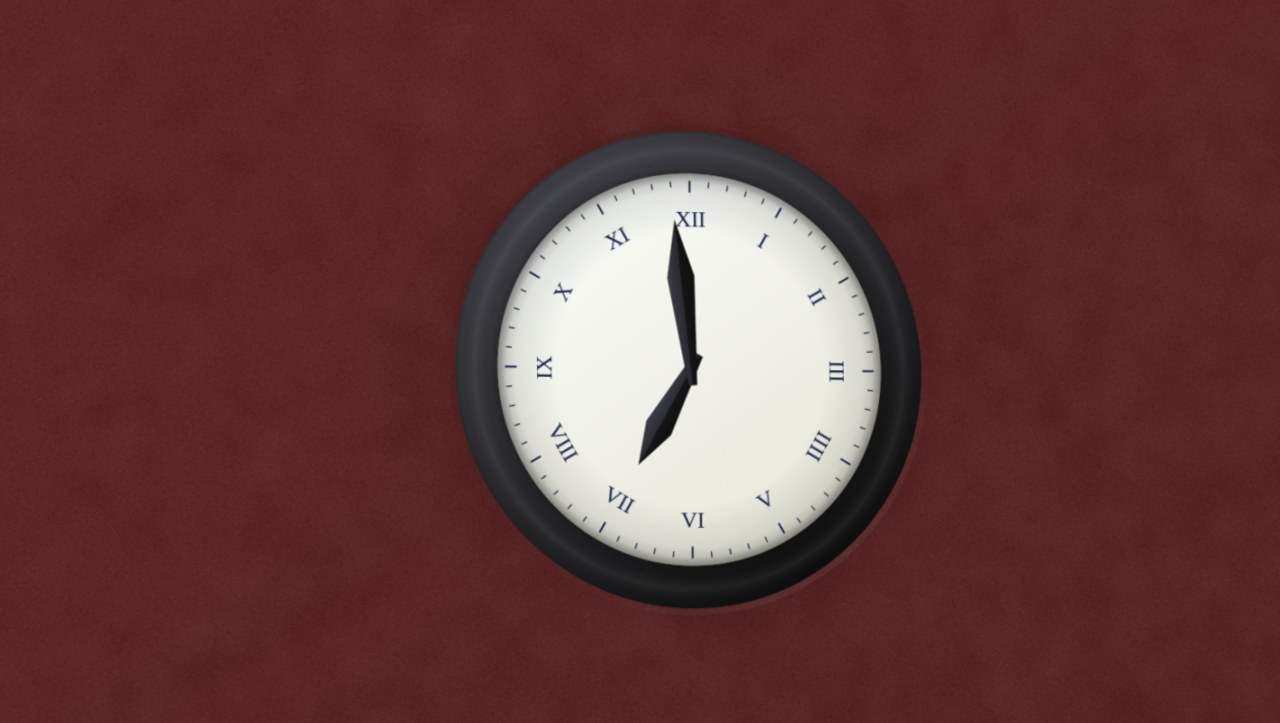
h=6 m=59
